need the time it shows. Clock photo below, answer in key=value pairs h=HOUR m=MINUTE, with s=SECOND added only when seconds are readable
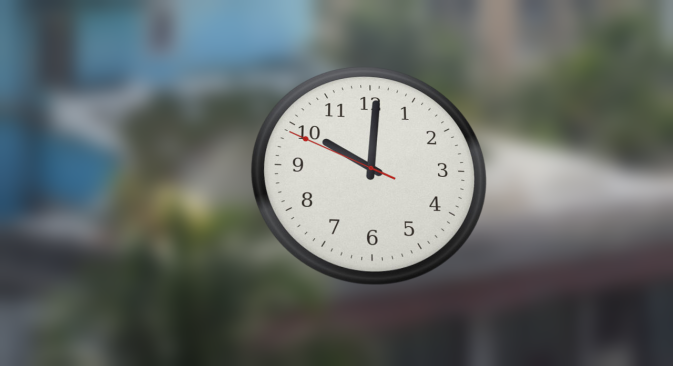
h=10 m=0 s=49
